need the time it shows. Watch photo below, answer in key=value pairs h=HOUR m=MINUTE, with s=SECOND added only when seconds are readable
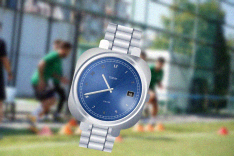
h=10 m=41
